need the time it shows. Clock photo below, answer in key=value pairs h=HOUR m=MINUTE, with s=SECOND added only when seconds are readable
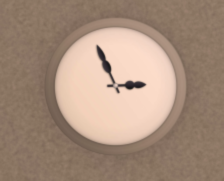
h=2 m=56
